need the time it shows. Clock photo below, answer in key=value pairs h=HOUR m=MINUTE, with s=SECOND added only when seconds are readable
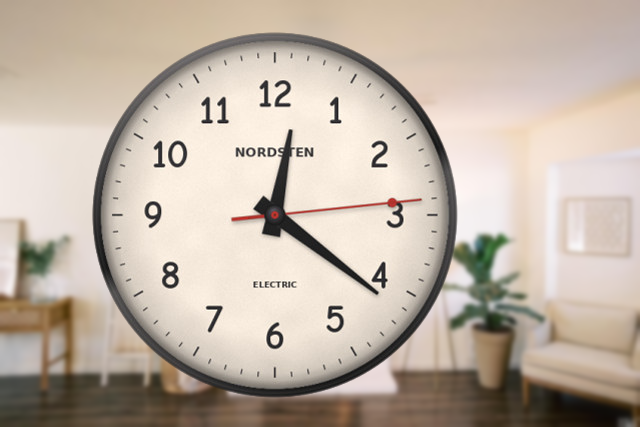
h=12 m=21 s=14
